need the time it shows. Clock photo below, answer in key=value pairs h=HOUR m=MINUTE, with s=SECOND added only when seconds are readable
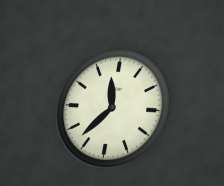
h=11 m=37
